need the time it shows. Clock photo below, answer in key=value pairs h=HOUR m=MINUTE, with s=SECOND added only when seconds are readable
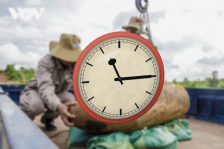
h=11 m=15
